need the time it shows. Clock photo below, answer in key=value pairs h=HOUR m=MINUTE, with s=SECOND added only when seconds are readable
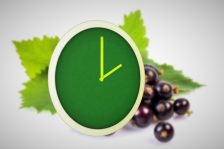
h=2 m=0
